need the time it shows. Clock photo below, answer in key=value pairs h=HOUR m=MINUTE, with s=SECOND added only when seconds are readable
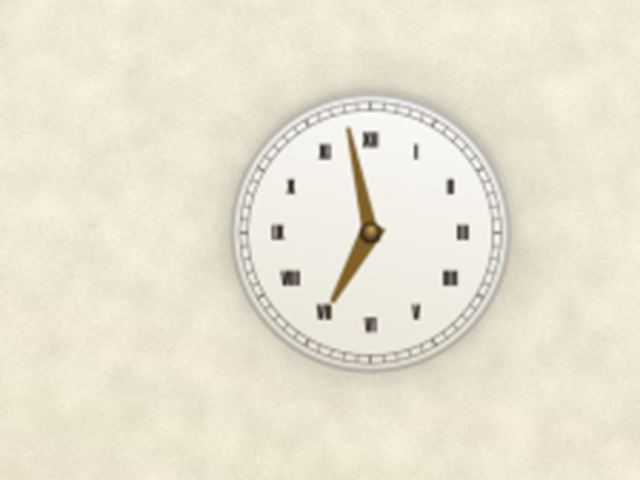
h=6 m=58
